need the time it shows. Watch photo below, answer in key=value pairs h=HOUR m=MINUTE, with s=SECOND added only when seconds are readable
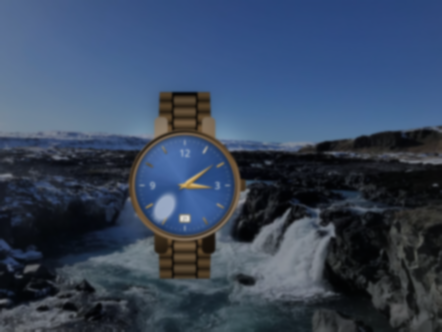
h=3 m=9
